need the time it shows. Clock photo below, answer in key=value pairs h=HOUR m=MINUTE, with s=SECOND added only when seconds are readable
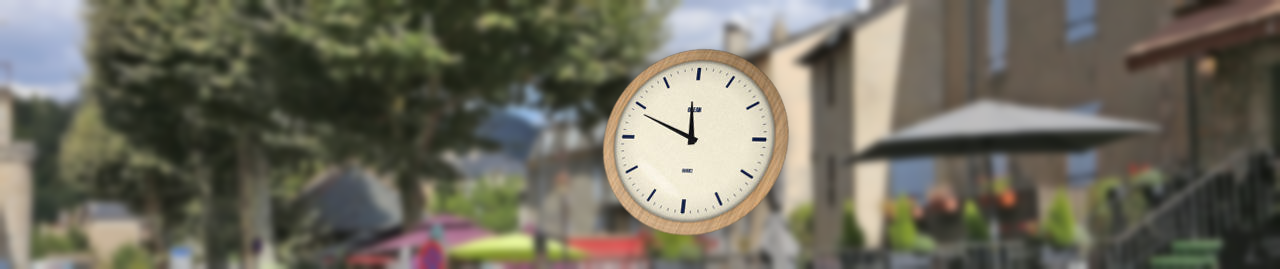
h=11 m=49
